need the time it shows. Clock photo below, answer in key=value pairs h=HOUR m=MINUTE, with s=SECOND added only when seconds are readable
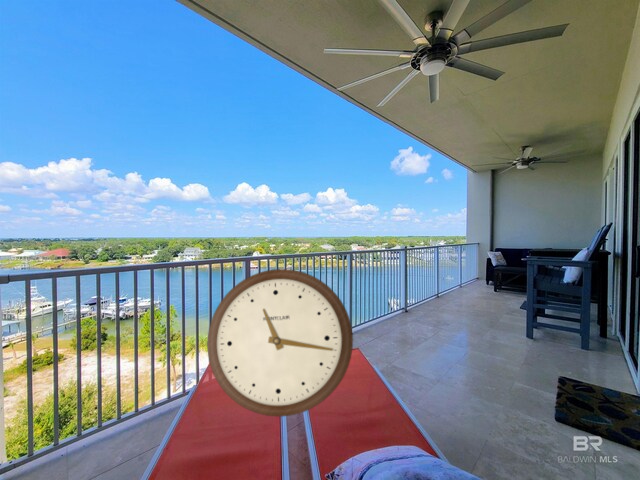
h=11 m=17
